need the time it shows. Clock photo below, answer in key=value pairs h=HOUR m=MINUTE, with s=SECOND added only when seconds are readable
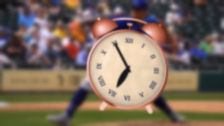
h=6 m=55
